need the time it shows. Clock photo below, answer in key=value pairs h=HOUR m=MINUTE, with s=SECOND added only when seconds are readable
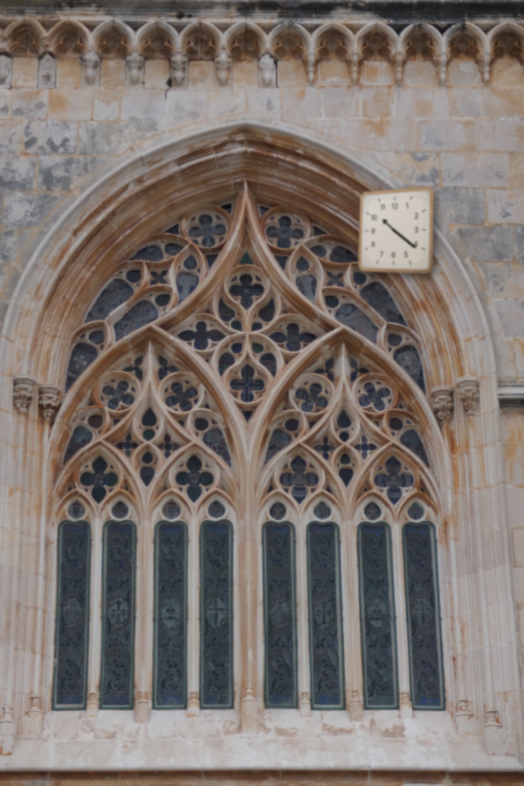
h=10 m=21
